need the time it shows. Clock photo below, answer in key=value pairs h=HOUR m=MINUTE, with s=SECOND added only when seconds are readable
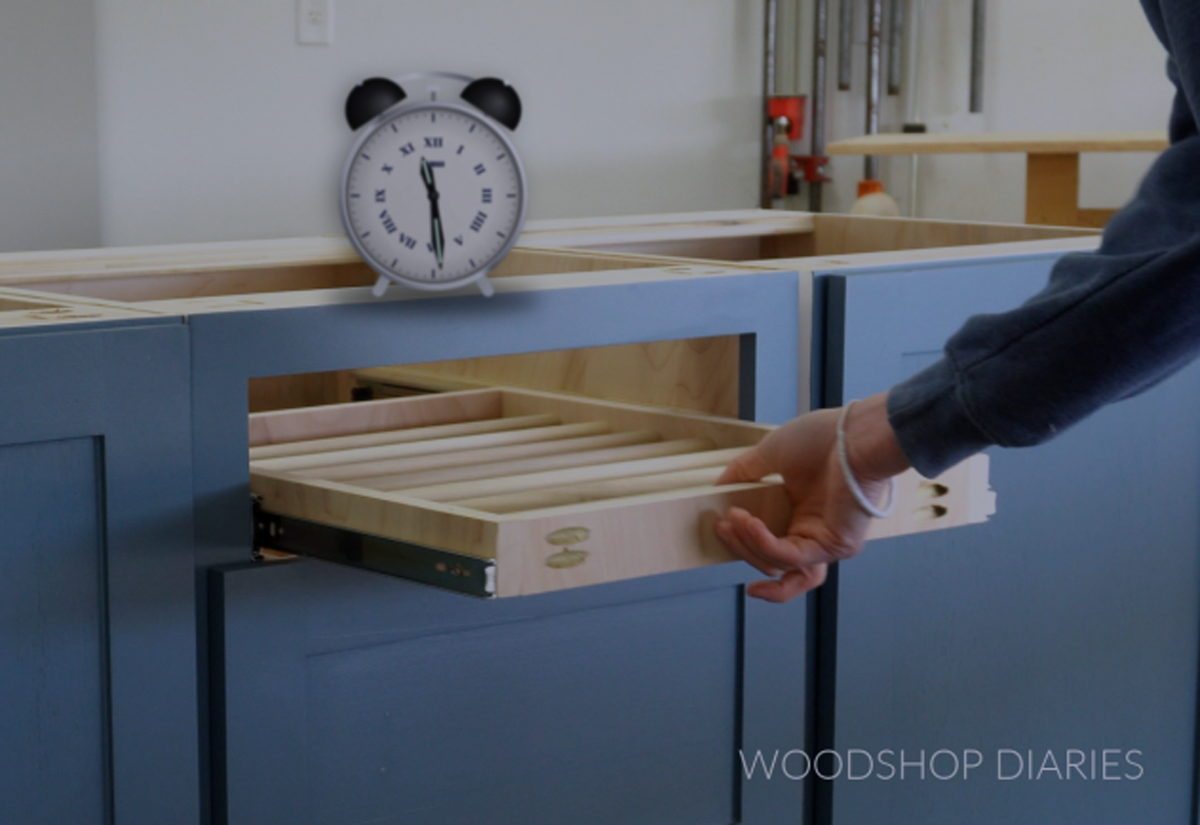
h=11 m=29
